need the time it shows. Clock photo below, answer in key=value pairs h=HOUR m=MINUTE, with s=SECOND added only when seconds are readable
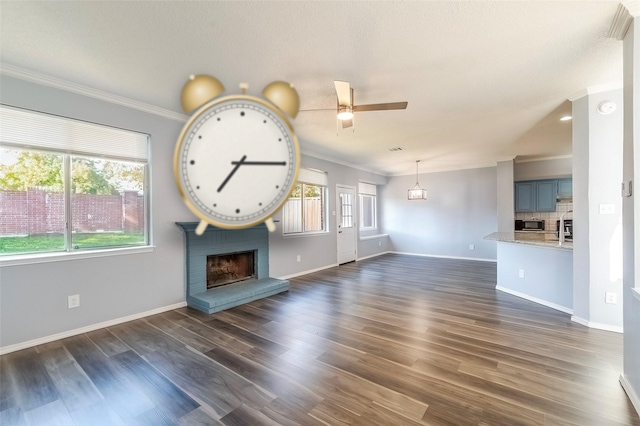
h=7 m=15
